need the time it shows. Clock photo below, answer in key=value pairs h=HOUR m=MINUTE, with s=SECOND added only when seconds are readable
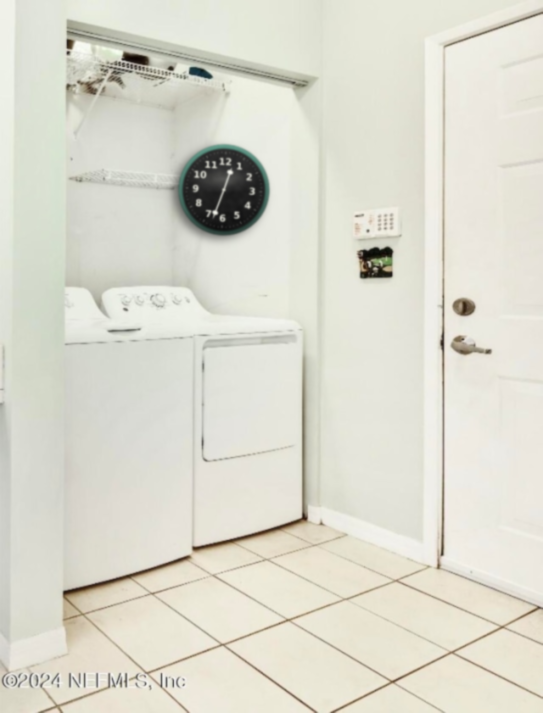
h=12 m=33
